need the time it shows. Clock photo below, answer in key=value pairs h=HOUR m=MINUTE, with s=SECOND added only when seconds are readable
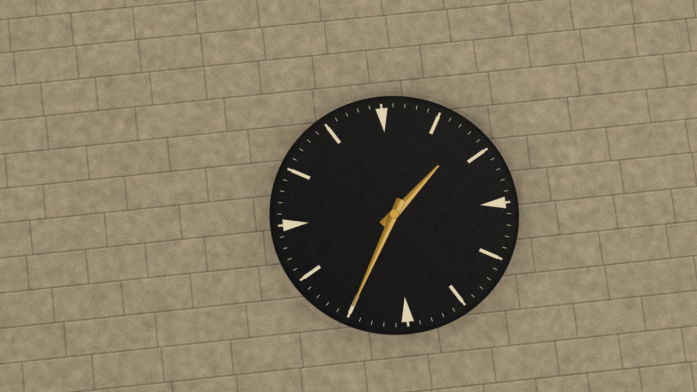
h=1 m=35
